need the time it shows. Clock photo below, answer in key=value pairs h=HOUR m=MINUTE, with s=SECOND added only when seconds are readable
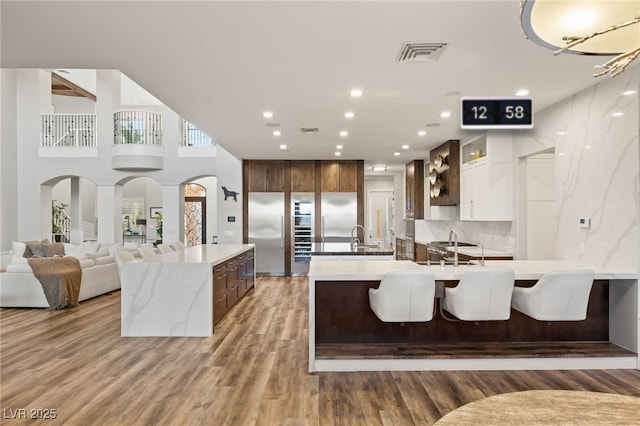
h=12 m=58
